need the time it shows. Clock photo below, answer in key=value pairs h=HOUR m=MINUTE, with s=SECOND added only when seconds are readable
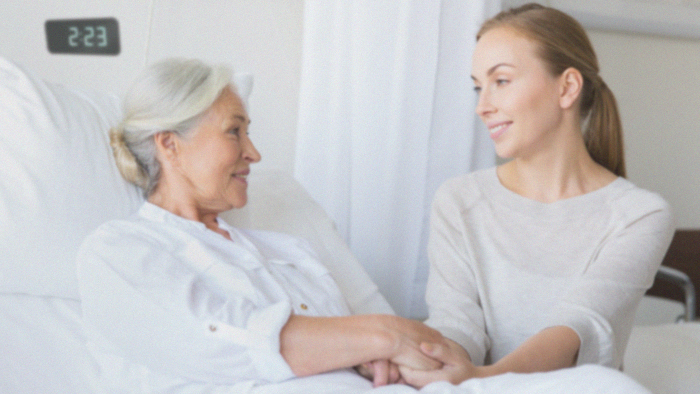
h=2 m=23
